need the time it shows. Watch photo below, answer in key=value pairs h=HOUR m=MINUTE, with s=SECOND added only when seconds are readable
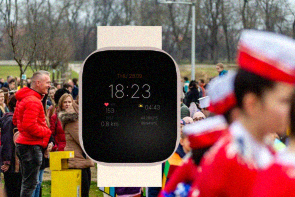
h=18 m=23
